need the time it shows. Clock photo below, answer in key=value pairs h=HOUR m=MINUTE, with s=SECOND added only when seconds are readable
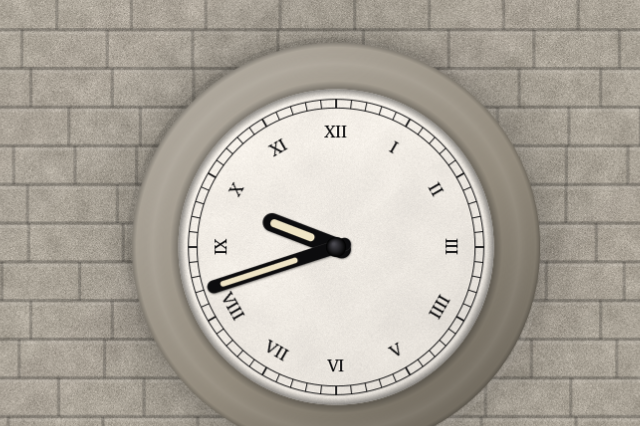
h=9 m=42
